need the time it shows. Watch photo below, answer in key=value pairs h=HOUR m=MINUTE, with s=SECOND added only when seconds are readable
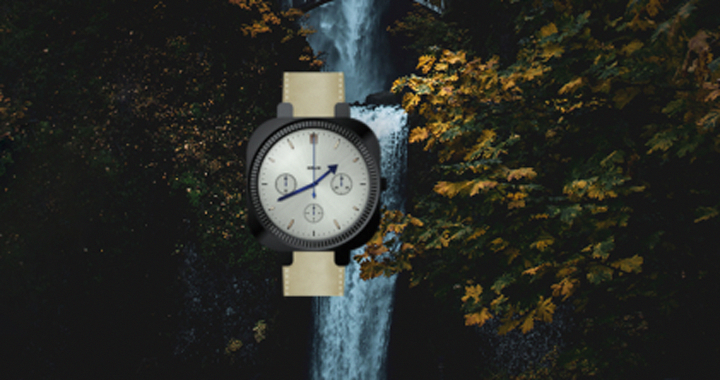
h=1 m=41
